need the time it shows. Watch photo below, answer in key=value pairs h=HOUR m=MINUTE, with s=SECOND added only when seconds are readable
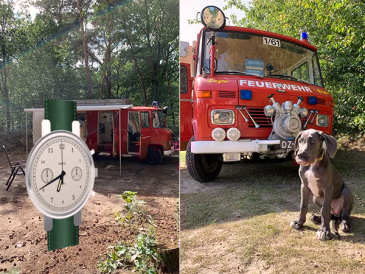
h=6 m=41
